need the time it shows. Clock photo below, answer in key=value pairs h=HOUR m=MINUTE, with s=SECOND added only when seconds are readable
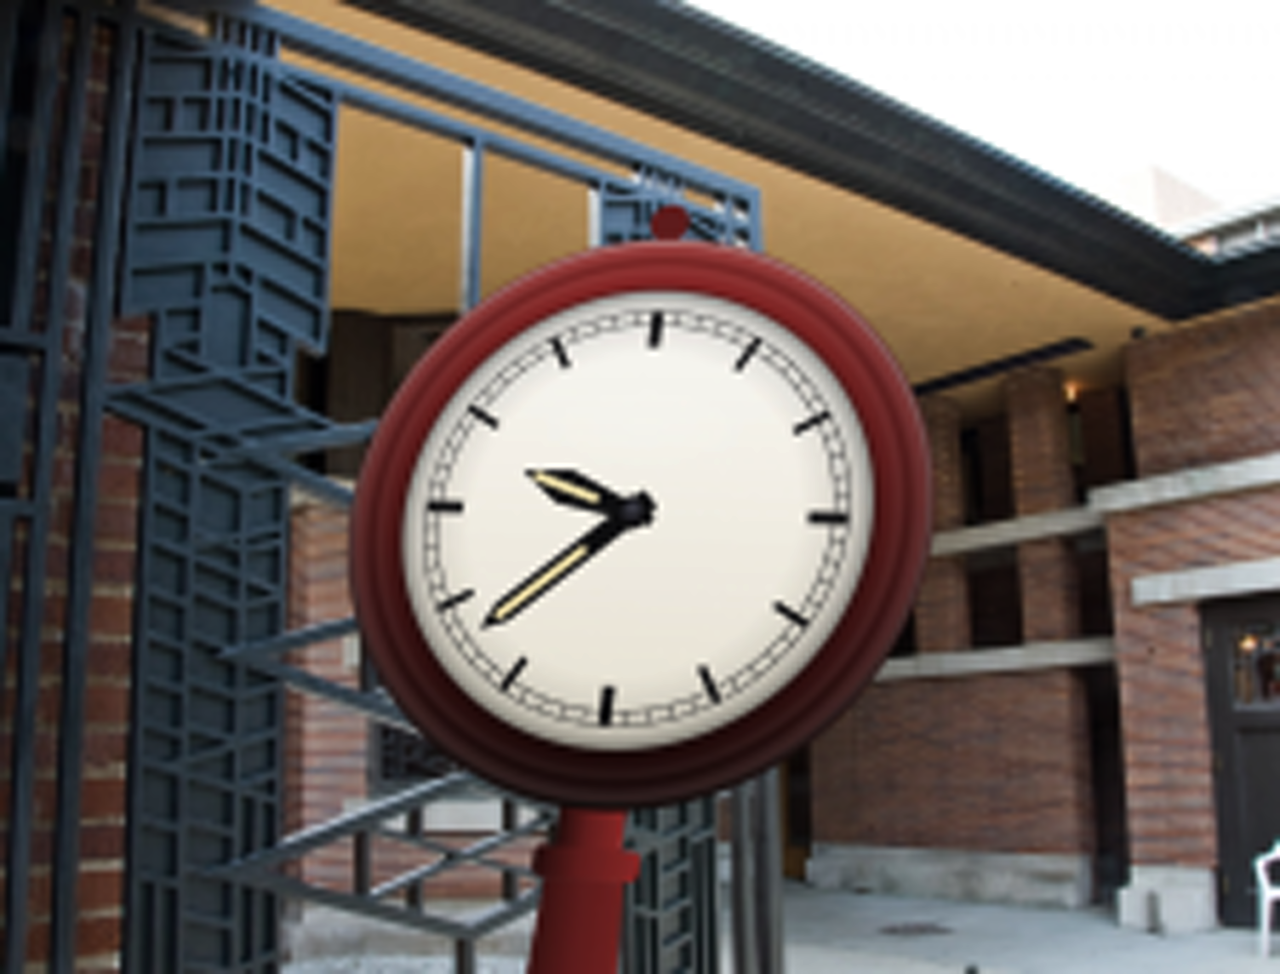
h=9 m=38
